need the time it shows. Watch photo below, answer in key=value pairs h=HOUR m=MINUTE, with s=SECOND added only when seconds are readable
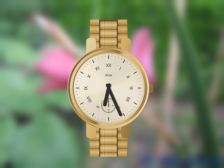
h=6 m=26
